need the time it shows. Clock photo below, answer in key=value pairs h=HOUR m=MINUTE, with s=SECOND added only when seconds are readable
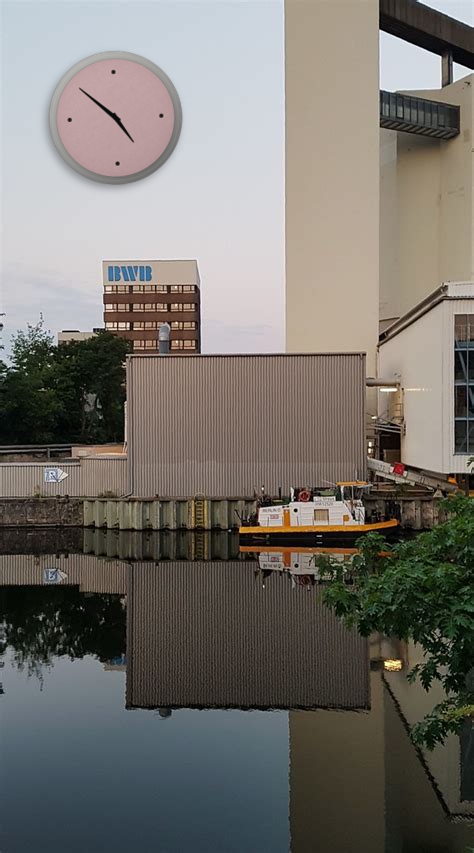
h=4 m=52
